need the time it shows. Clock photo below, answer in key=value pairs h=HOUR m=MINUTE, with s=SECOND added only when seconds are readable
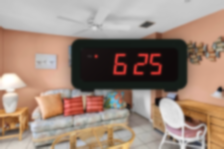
h=6 m=25
